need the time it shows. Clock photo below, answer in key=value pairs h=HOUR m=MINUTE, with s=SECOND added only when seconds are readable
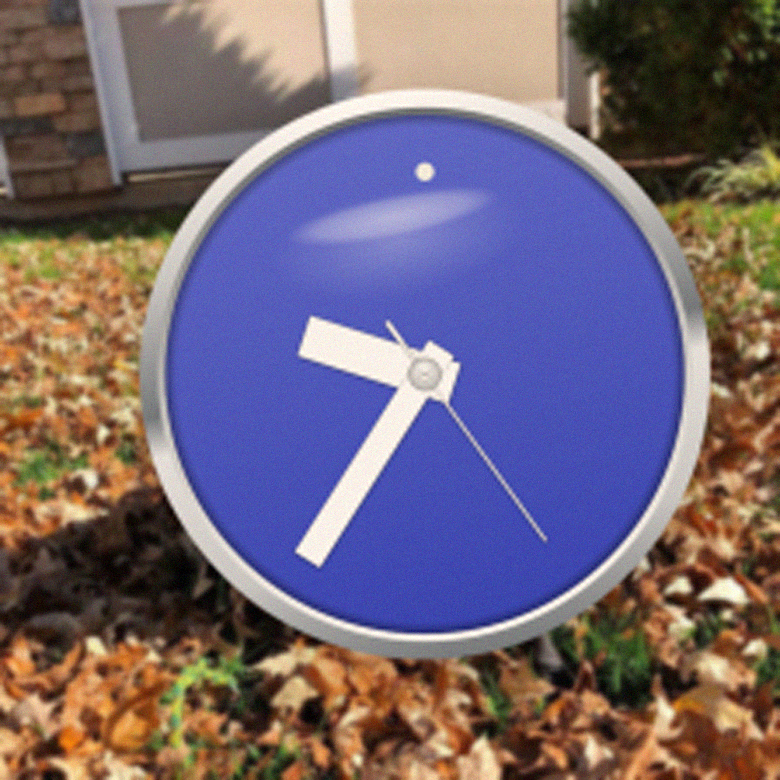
h=9 m=35 s=24
